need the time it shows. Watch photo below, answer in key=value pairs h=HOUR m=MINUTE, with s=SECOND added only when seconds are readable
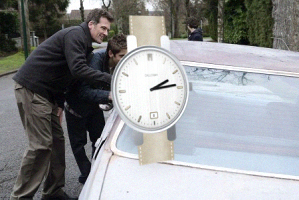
h=2 m=14
